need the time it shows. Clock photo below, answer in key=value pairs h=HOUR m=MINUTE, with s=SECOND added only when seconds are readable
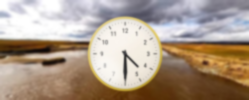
h=4 m=30
